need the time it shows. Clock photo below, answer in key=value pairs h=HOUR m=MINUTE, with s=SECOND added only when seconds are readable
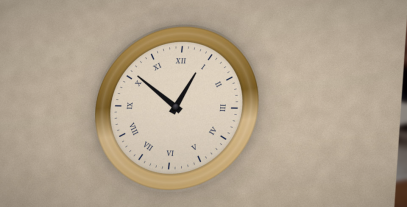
h=12 m=51
